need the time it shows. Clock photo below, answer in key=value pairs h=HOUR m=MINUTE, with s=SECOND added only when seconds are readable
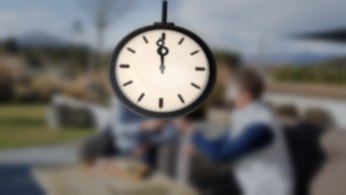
h=11 m=59
